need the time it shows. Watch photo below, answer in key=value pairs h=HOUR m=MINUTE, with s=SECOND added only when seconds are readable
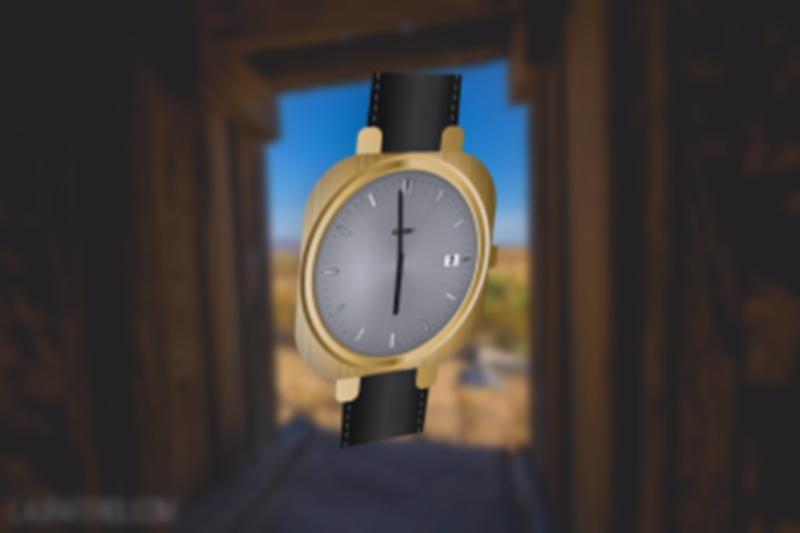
h=5 m=59
